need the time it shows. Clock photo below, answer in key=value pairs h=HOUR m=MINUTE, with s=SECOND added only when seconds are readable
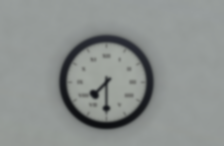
h=7 m=30
